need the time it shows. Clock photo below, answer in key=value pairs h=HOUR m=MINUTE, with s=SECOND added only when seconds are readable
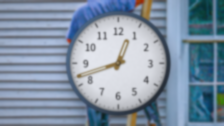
h=12 m=42
